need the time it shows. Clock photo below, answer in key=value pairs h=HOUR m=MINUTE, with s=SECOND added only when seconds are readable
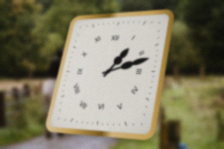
h=1 m=12
